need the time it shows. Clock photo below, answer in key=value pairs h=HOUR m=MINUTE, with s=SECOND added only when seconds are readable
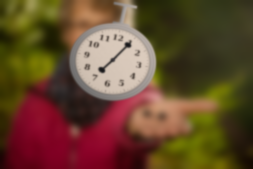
h=7 m=5
